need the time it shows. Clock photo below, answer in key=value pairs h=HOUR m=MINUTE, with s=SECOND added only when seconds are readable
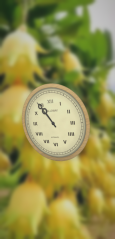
h=10 m=54
